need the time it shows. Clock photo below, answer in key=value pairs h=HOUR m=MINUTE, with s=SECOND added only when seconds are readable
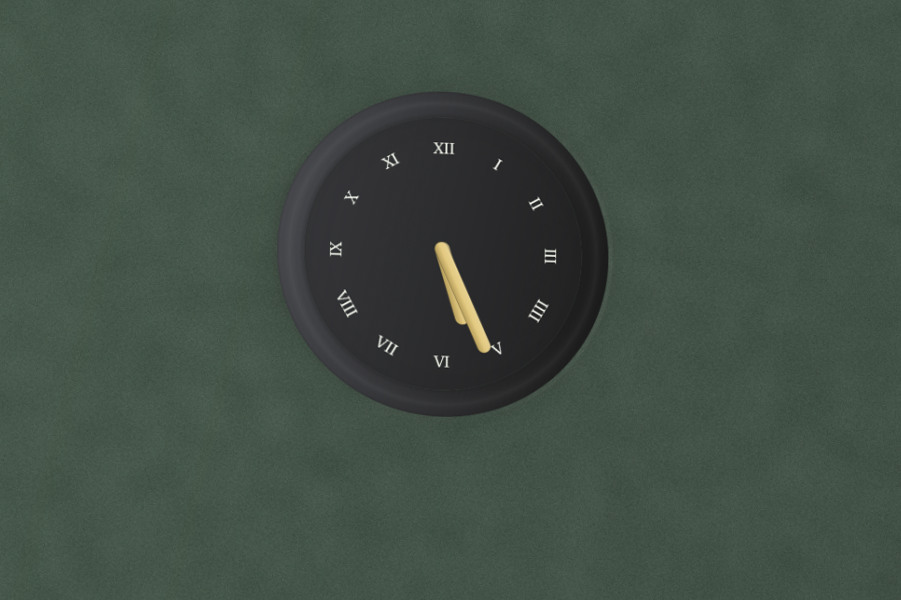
h=5 m=26
